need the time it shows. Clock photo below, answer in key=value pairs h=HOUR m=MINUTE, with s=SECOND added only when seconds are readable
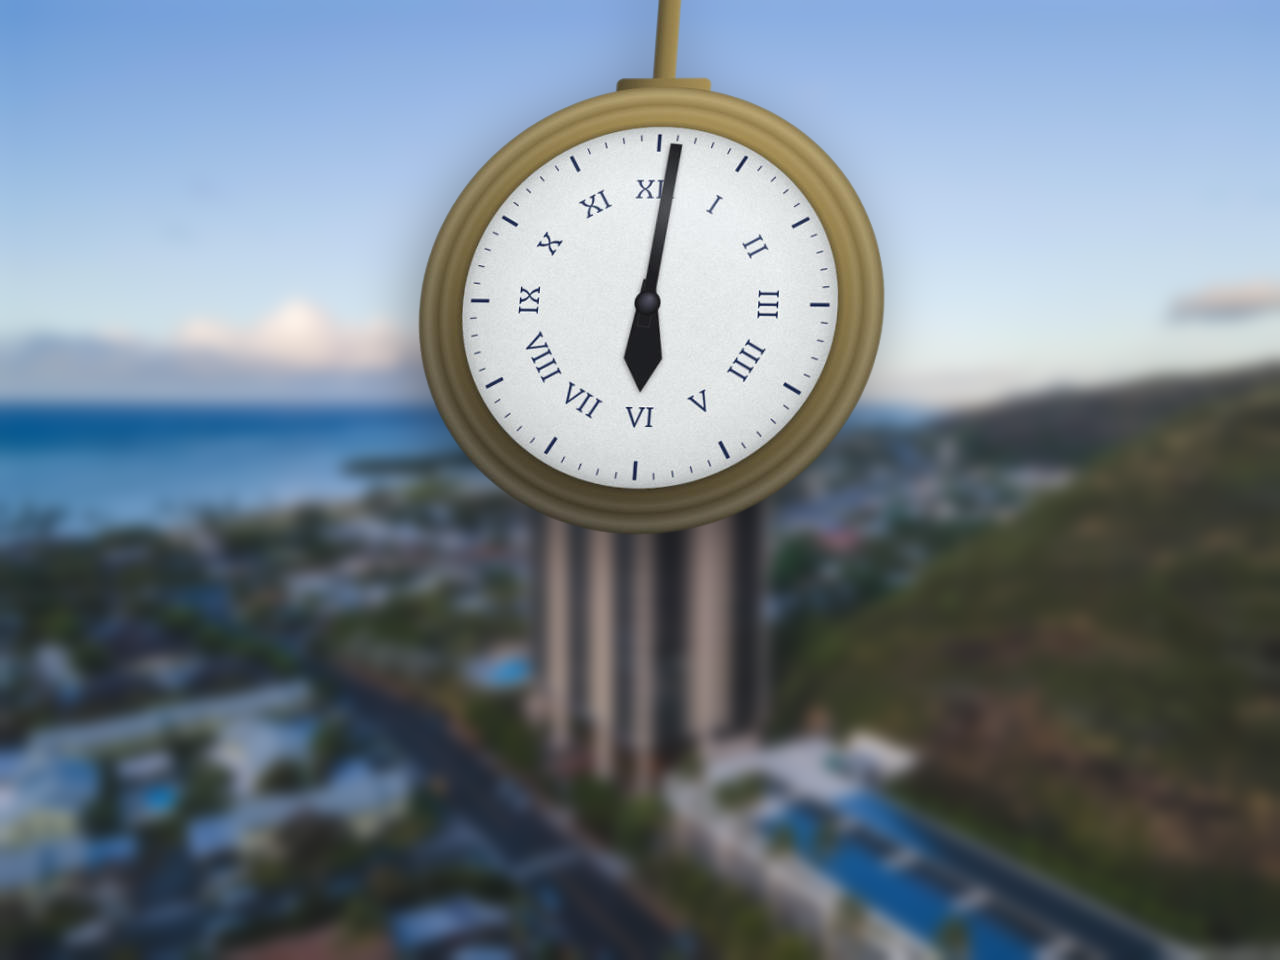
h=6 m=1
